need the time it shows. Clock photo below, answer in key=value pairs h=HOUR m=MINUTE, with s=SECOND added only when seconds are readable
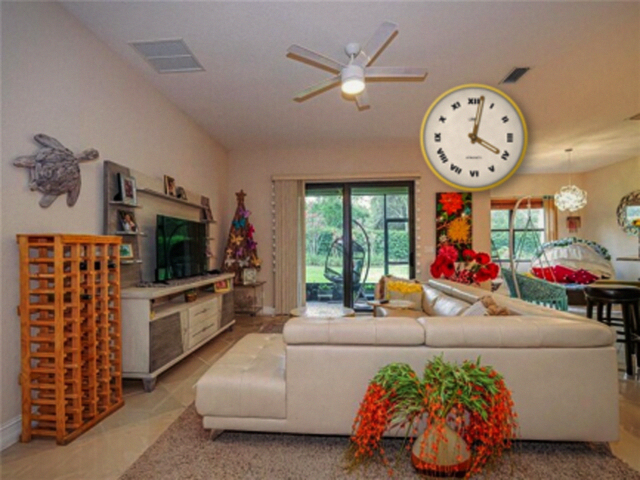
h=4 m=2
